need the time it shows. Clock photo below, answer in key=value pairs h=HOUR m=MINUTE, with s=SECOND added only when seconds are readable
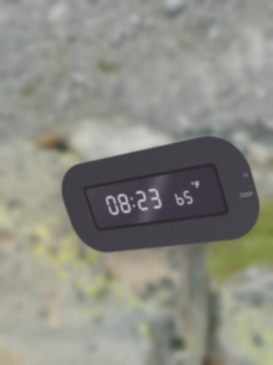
h=8 m=23
